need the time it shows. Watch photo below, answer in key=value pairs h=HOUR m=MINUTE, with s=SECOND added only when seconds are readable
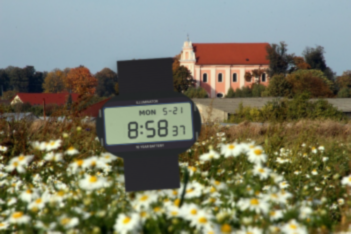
h=8 m=58 s=37
